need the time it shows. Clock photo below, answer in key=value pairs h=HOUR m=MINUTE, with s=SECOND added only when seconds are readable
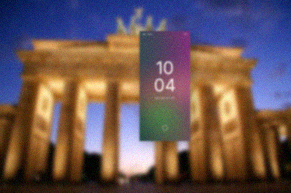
h=10 m=4
